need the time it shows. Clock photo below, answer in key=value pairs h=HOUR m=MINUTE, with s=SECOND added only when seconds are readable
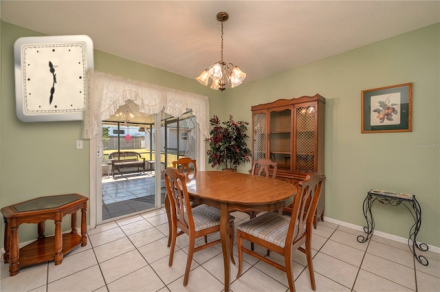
h=11 m=32
